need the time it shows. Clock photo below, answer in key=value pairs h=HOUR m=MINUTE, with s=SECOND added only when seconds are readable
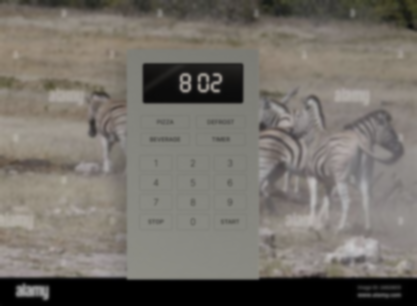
h=8 m=2
